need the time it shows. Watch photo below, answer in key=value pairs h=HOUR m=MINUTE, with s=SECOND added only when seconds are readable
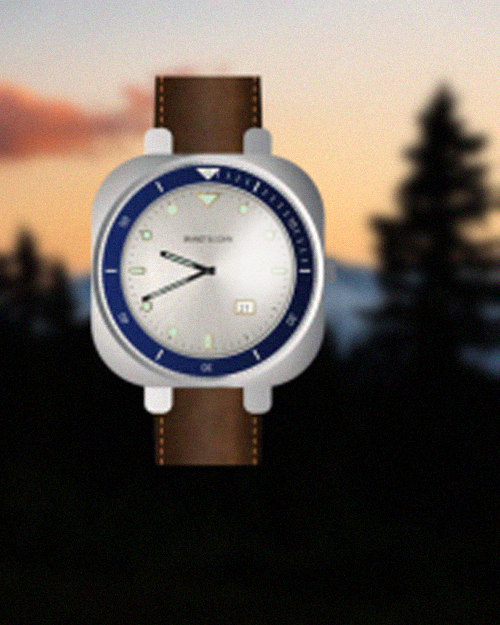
h=9 m=41
